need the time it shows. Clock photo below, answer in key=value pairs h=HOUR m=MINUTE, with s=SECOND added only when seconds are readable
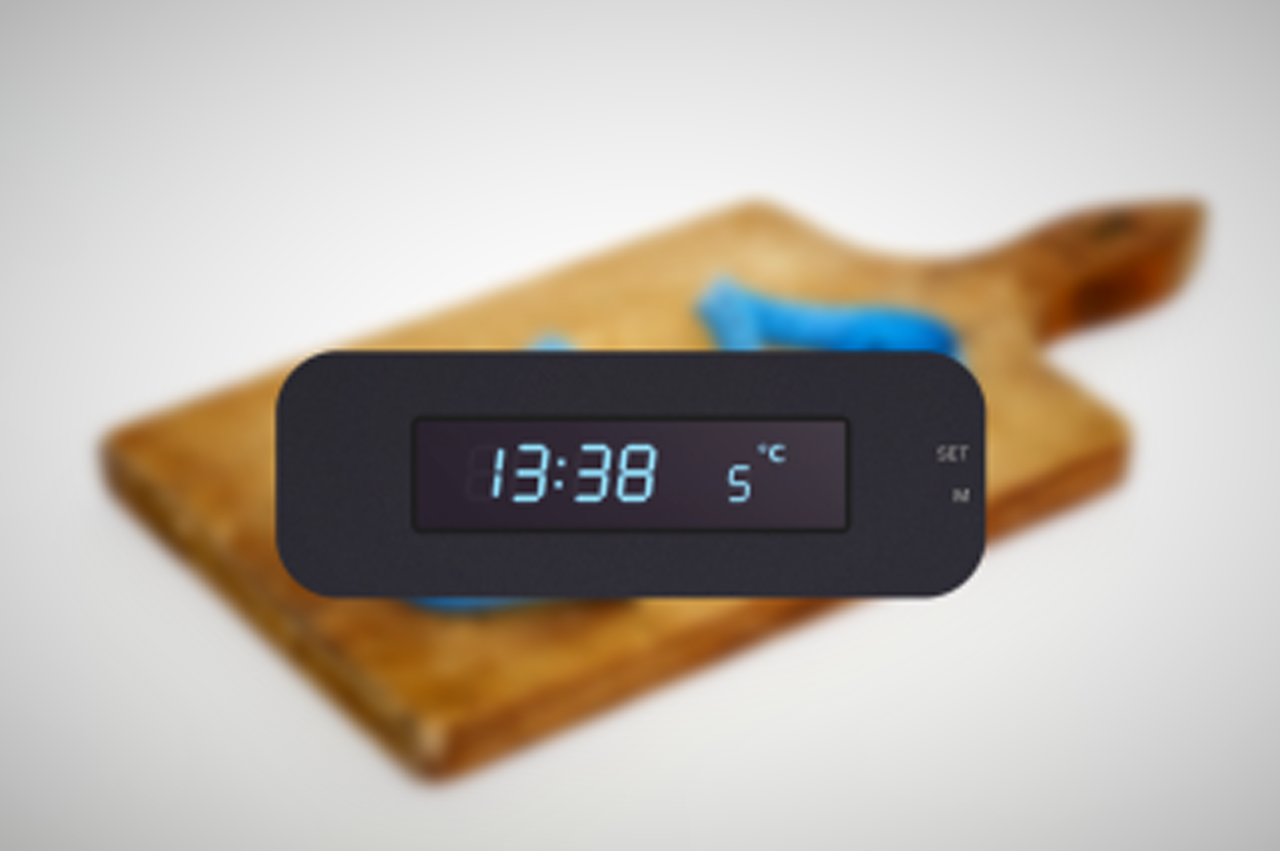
h=13 m=38
